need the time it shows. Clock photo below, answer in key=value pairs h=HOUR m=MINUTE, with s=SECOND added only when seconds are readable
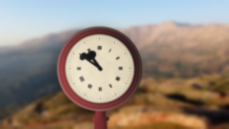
h=10 m=51
